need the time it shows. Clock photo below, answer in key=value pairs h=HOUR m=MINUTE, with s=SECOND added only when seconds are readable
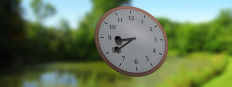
h=8 m=39
